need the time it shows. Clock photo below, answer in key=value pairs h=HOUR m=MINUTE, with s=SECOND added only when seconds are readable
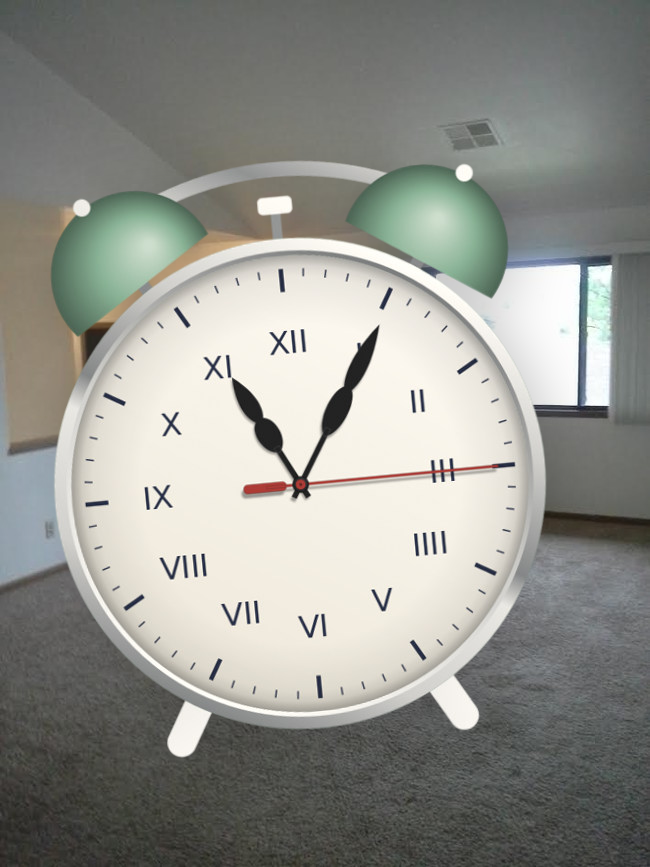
h=11 m=5 s=15
